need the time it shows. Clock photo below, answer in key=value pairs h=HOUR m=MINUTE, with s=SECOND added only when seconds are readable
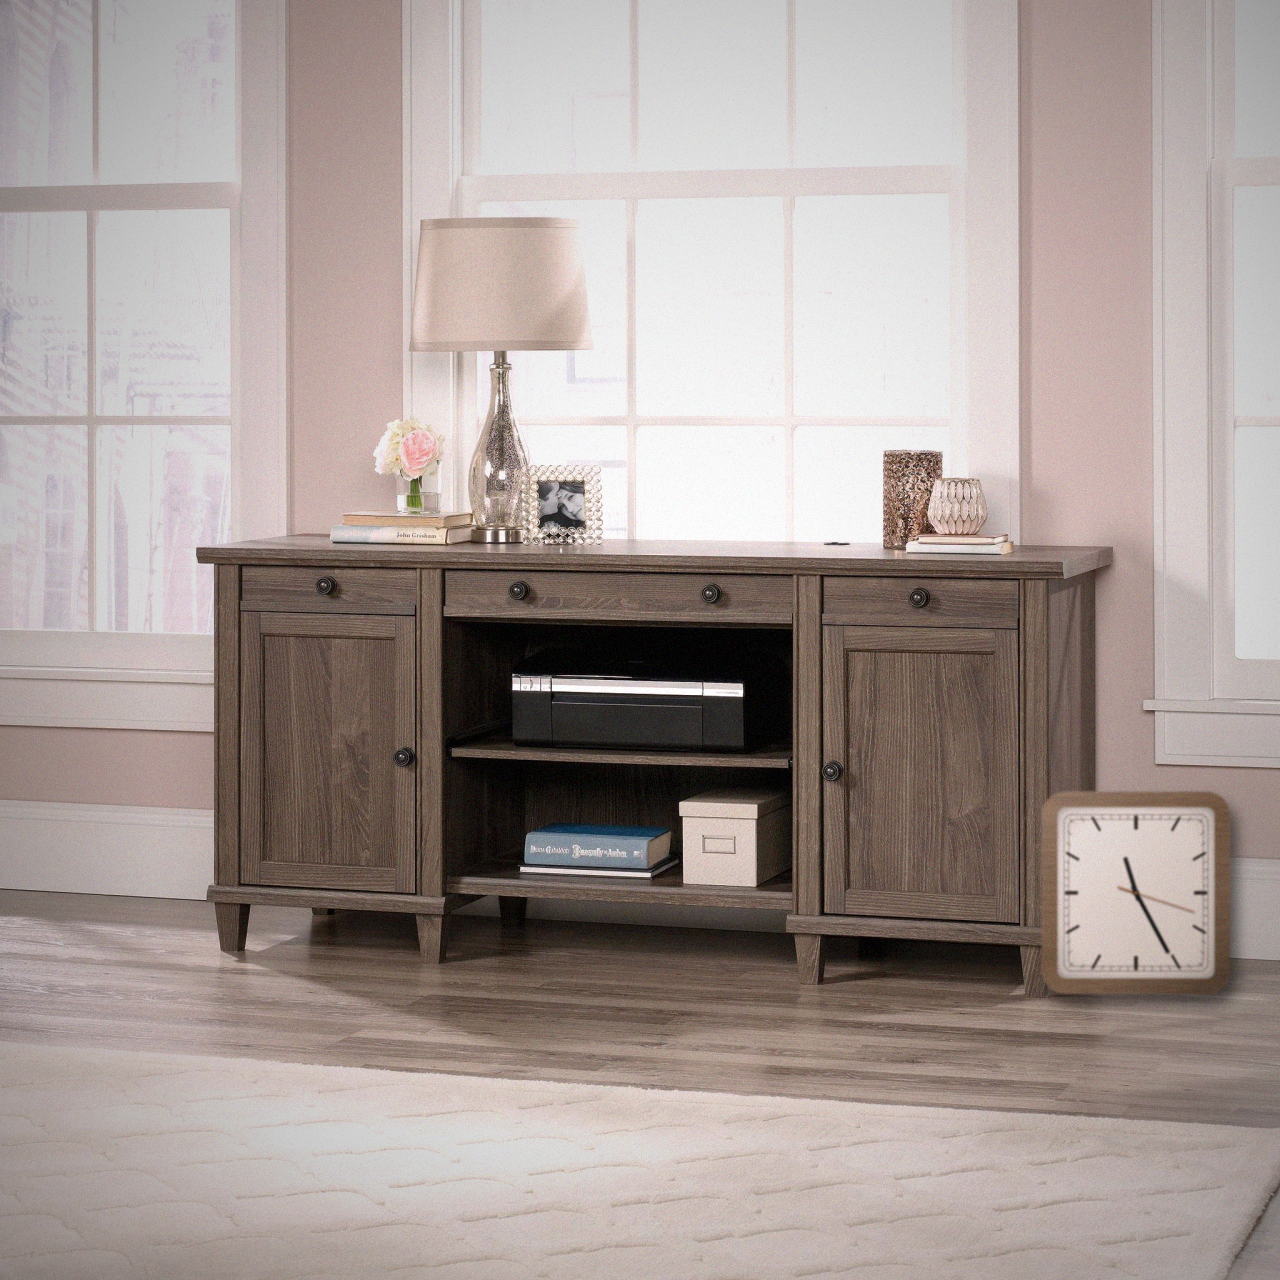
h=11 m=25 s=18
